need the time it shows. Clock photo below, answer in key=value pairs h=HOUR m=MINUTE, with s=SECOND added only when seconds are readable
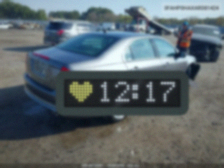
h=12 m=17
